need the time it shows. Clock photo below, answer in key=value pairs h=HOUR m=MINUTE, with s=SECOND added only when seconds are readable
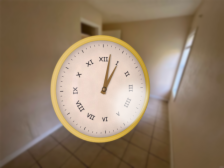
h=1 m=2
